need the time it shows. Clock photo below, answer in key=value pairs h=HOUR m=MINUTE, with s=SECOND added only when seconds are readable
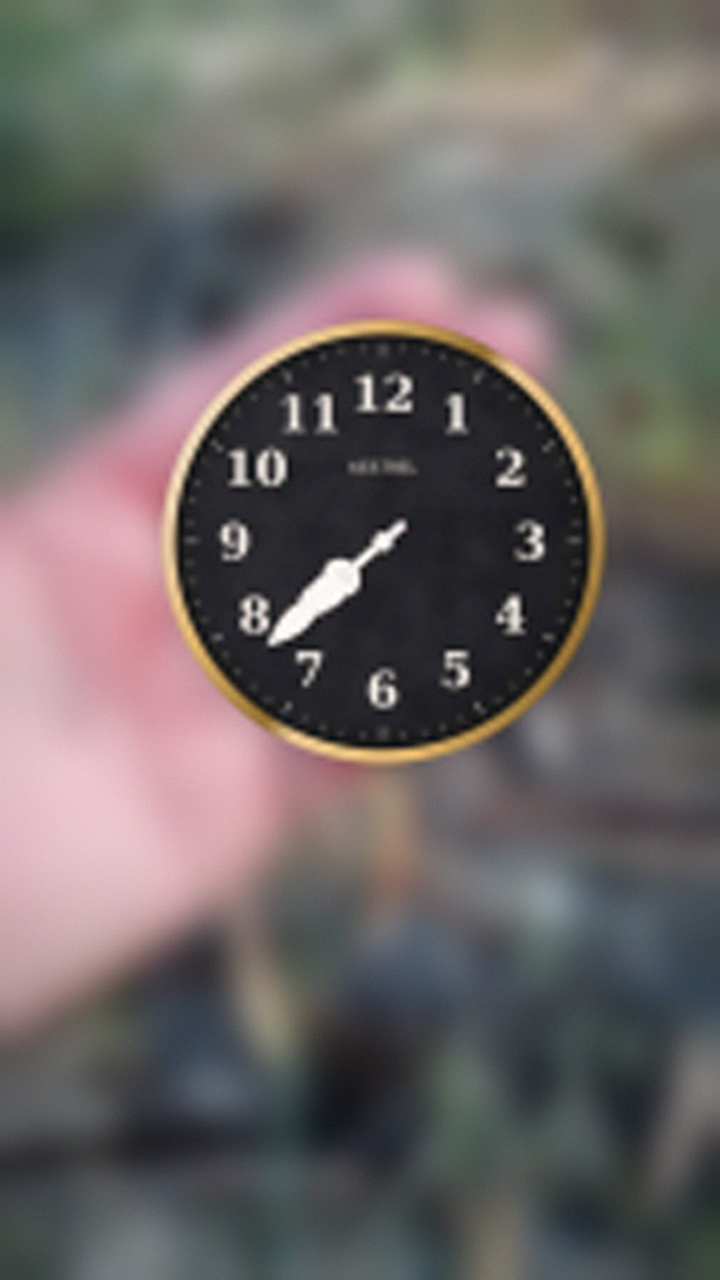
h=7 m=38
